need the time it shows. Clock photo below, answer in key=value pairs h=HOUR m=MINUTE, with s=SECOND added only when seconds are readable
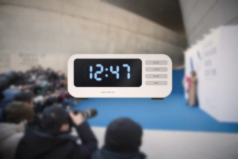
h=12 m=47
